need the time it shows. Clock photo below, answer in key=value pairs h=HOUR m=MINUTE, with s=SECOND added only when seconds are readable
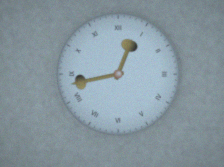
h=12 m=43
